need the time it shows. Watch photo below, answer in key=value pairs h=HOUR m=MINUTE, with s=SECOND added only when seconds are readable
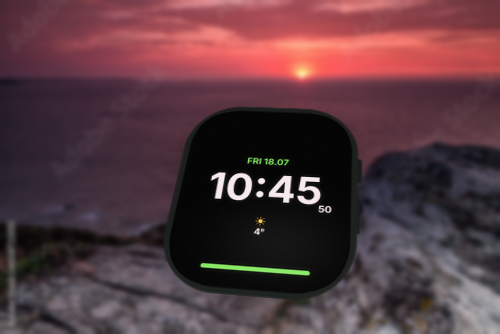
h=10 m=45 s=50
